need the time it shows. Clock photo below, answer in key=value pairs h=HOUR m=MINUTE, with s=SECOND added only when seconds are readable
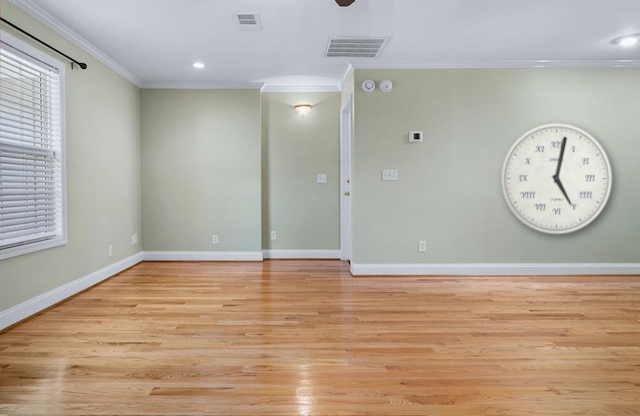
h=5 m=2
